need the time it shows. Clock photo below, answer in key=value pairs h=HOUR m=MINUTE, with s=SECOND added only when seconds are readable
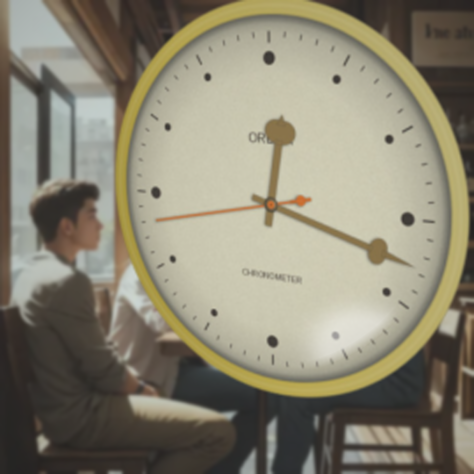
h=12 m=17 s=43
